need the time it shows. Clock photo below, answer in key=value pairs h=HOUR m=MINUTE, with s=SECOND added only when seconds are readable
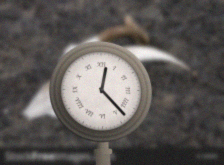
h=12 m=23
